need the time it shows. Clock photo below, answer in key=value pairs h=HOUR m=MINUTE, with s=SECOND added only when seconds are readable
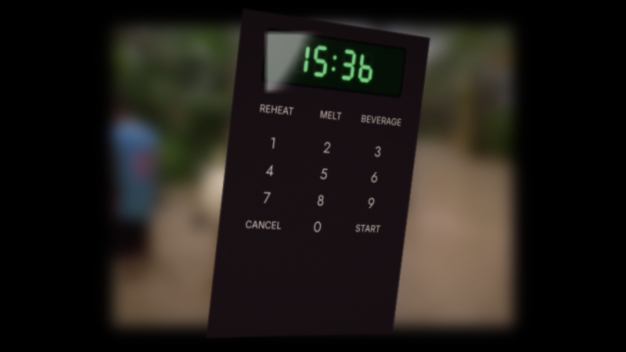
h=15 m=36
